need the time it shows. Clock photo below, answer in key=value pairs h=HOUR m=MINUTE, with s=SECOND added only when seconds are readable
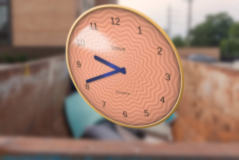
h=9 m=41
